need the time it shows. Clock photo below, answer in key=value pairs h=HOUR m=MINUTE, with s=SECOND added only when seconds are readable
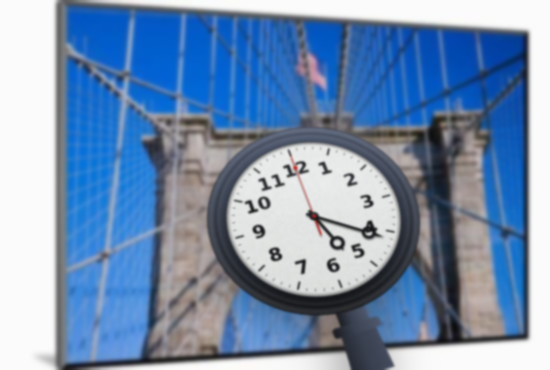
h=5 m=21 s=0
